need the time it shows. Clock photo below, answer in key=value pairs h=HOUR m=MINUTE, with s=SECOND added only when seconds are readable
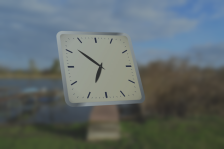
h=6 m=52
